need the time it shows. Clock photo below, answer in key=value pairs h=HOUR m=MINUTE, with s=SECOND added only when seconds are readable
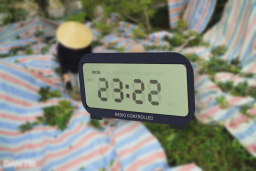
h=23 m=22
